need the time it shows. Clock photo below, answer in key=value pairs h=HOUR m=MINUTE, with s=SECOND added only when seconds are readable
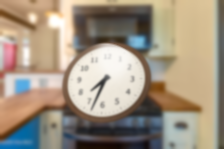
h=7 m=33
